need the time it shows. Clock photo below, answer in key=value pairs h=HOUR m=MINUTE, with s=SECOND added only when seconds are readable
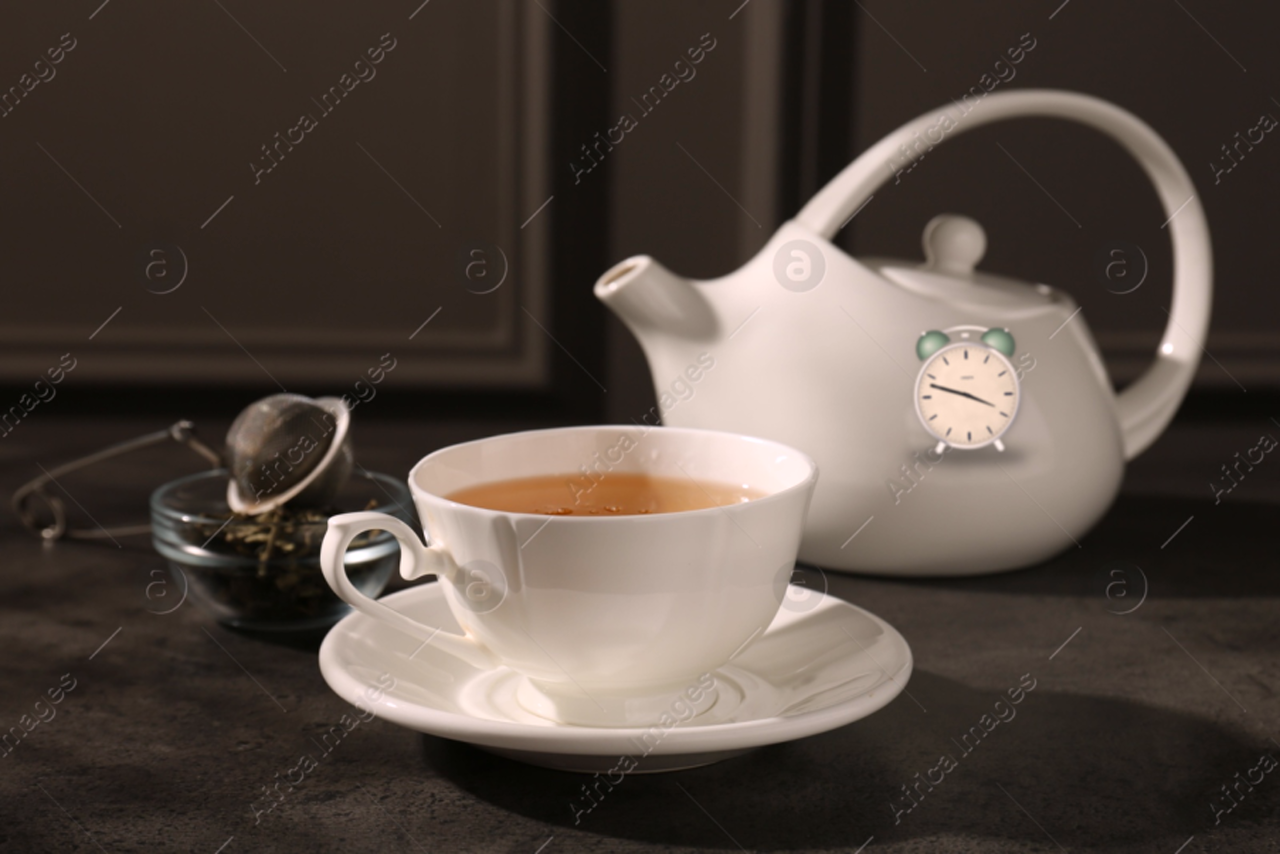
h=3 m=48
